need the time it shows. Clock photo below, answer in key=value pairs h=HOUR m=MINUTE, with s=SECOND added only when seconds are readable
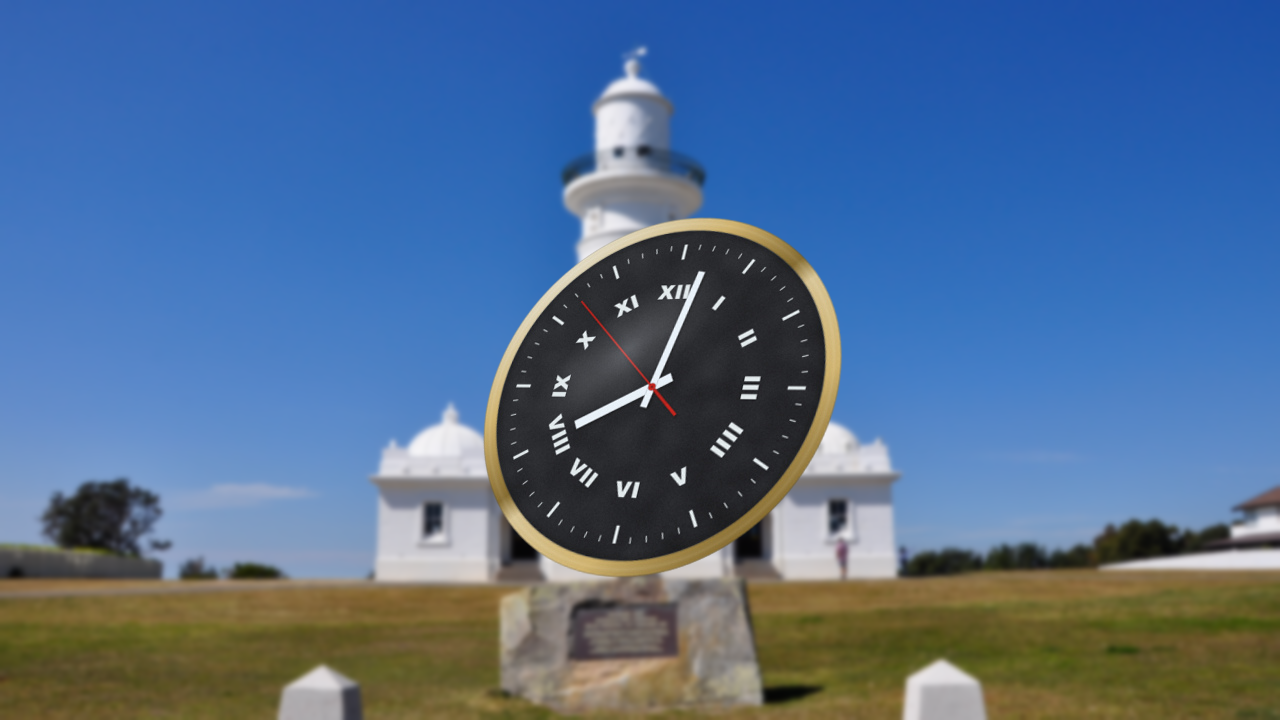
h=8 m=1 s=52
